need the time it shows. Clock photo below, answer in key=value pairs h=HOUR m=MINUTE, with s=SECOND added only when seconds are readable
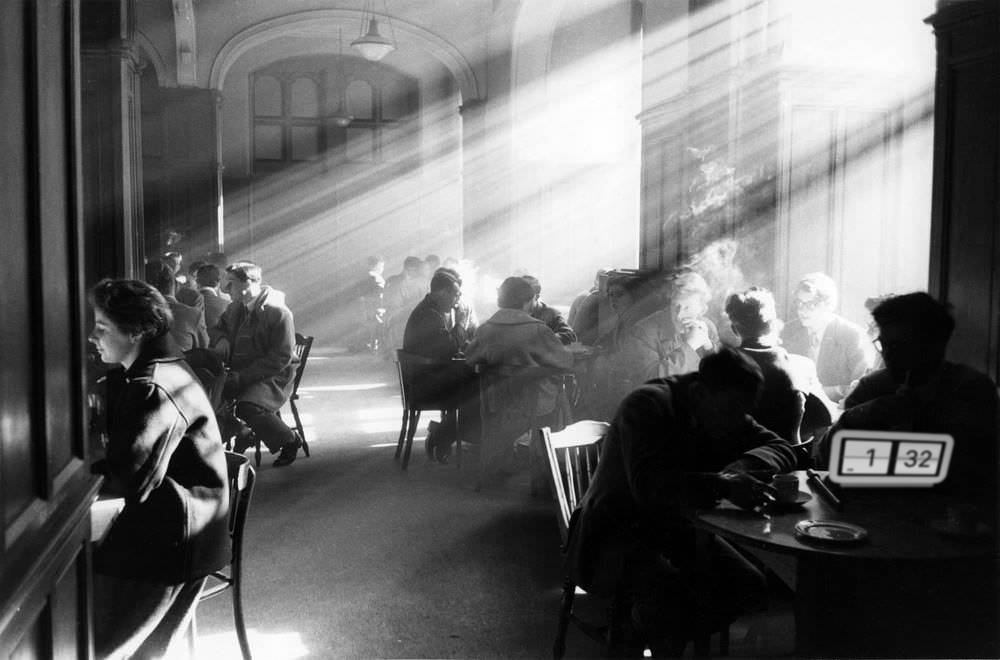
h=1 m=32
